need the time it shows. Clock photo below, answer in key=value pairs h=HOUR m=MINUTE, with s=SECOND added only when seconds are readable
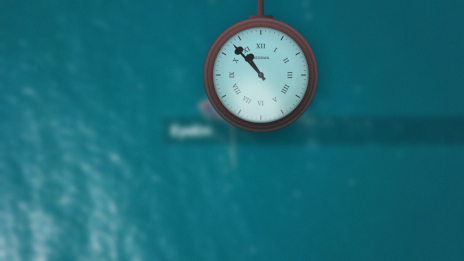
h=10 m=53
